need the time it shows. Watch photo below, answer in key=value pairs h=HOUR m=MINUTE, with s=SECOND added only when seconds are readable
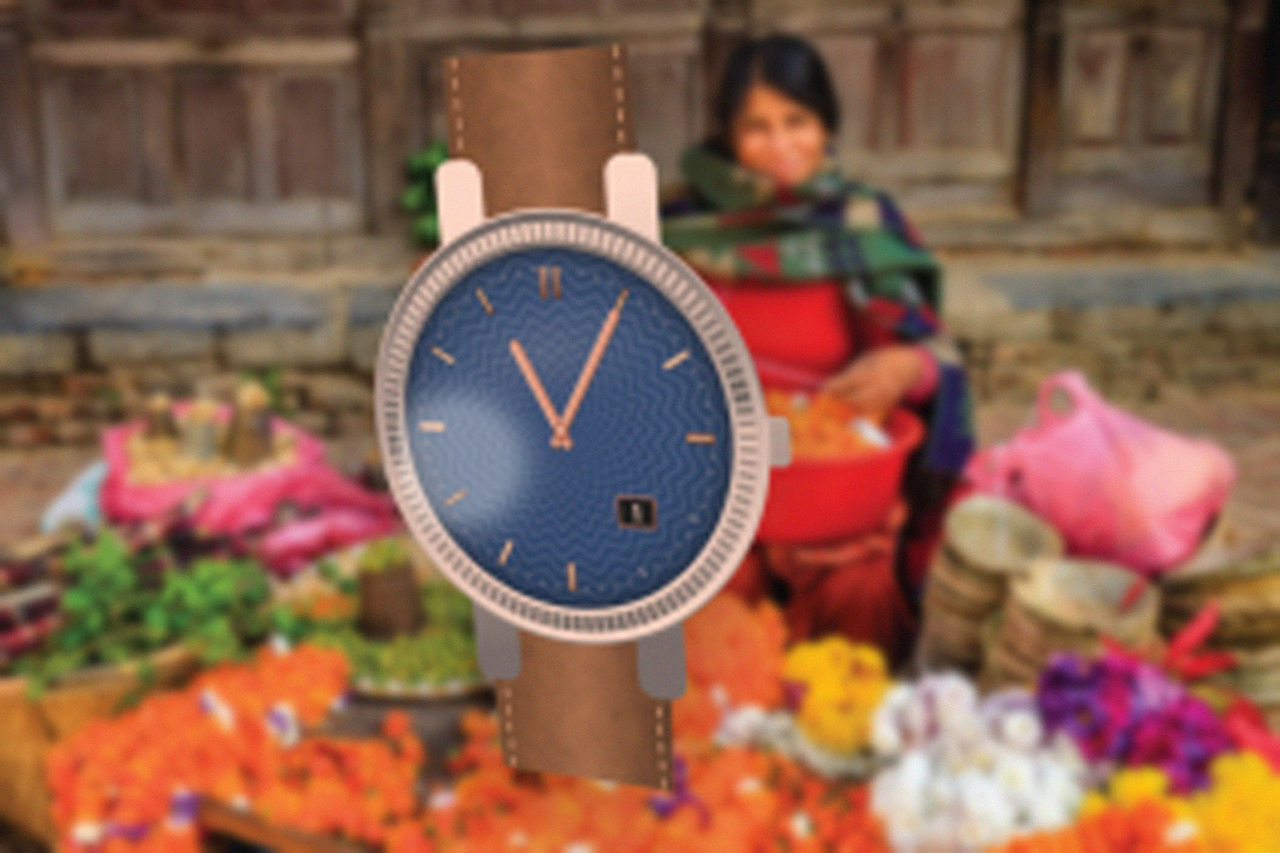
h=11 m=5
